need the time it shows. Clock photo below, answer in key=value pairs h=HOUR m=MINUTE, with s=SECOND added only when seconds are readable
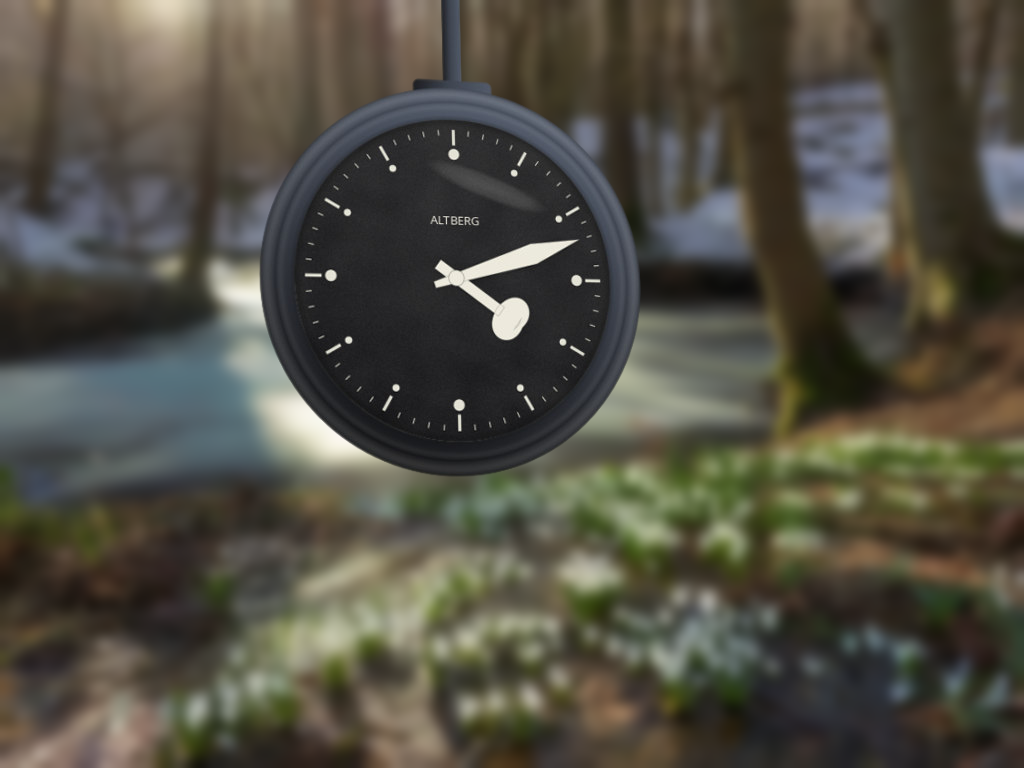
h=4 m=12
